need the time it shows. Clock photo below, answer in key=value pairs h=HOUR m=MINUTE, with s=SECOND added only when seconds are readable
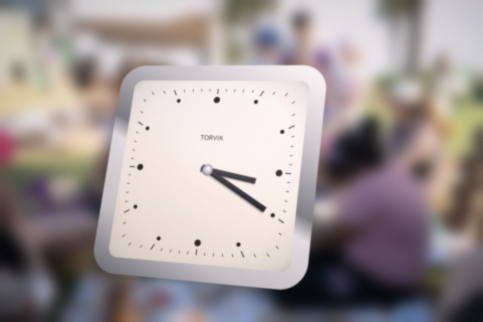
h=3 m=20
